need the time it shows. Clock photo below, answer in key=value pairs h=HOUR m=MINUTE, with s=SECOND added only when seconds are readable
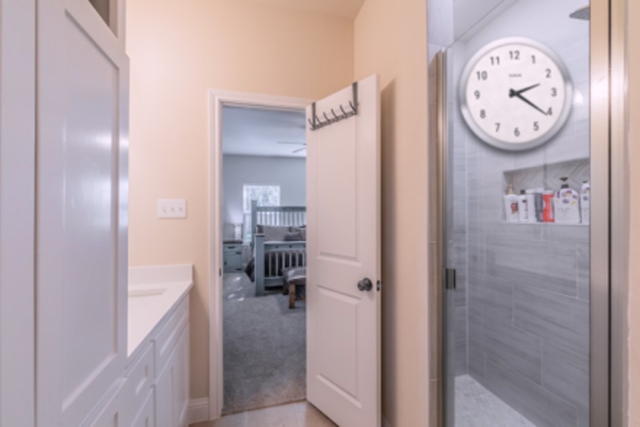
h=2 m=21
